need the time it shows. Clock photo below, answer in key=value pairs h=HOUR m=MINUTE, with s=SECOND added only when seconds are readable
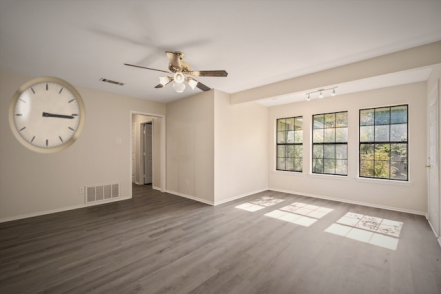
h=3 m=16
